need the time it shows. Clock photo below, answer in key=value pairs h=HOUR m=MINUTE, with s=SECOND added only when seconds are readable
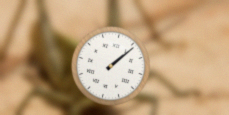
h=1 m=6
